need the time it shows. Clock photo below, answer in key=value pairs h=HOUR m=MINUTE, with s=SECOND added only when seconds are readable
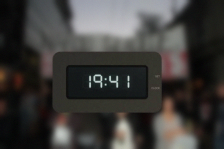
h=19 m=41
